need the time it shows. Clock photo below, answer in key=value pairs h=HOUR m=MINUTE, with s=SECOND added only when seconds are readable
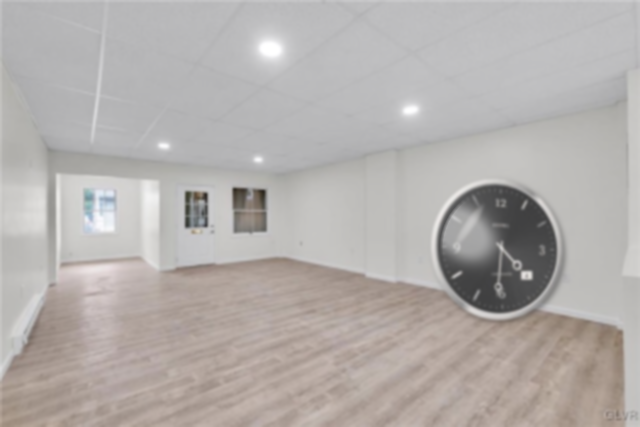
h=4 m=31
